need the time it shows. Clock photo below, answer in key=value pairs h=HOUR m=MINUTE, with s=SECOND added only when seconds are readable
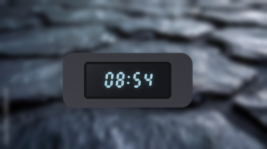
h=8 m=54
